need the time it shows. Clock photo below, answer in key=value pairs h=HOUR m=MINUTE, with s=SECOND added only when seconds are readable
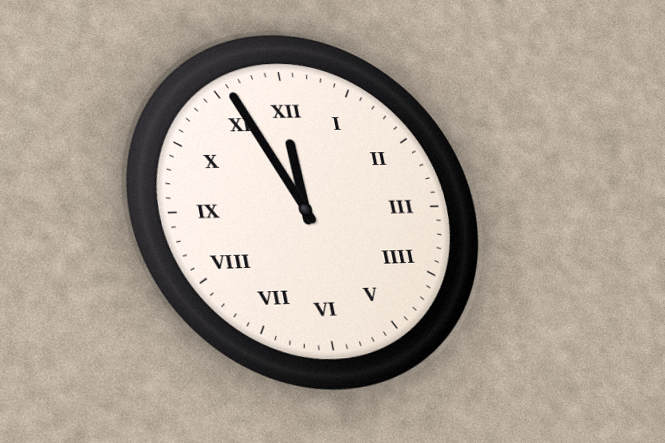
h=11 m=56
